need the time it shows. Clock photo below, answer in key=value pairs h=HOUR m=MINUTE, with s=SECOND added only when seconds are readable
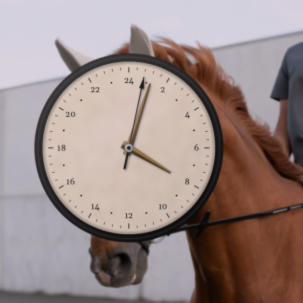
h=8 m=3 s=2
